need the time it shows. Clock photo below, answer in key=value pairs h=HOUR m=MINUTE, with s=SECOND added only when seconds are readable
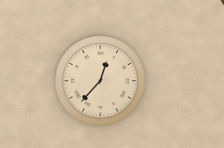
h=12 m=37
